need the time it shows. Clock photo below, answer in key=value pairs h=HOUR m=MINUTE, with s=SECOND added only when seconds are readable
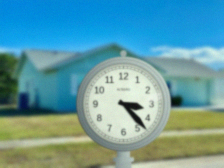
h=3 m=23
